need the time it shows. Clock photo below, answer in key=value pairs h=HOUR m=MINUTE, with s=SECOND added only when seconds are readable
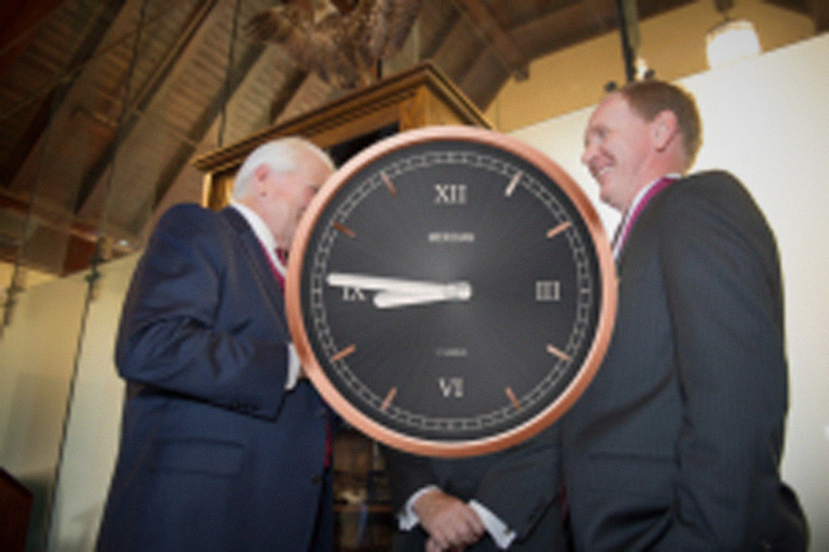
h=8 m=46
